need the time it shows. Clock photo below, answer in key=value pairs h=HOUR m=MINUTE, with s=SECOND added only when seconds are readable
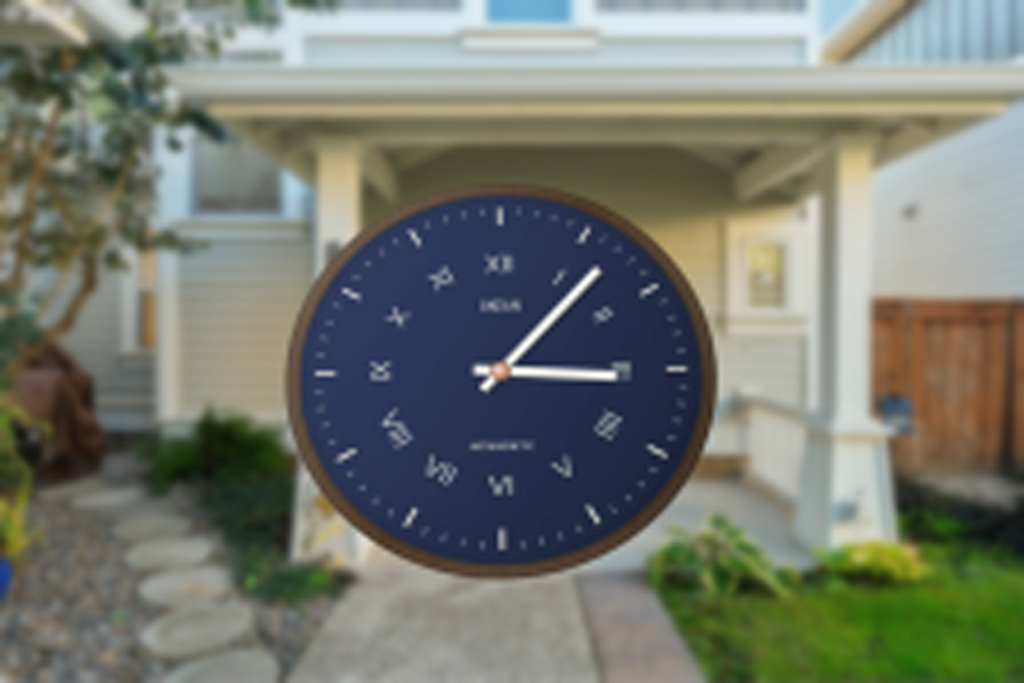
h=3 m=7
